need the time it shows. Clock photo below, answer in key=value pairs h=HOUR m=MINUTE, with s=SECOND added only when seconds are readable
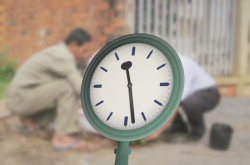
h=11 m=28
